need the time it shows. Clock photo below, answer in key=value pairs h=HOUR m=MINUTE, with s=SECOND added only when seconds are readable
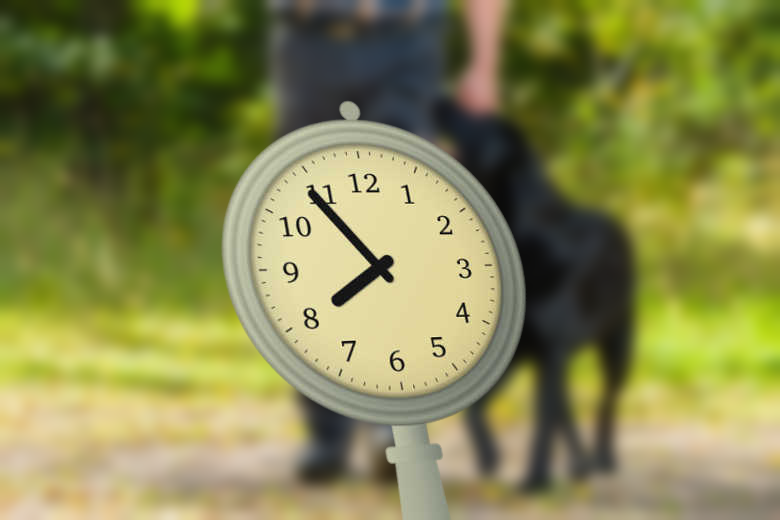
h=7 m=54
